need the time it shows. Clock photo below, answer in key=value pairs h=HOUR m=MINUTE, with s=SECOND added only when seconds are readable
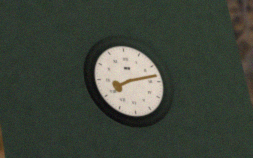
h=8 m=13
